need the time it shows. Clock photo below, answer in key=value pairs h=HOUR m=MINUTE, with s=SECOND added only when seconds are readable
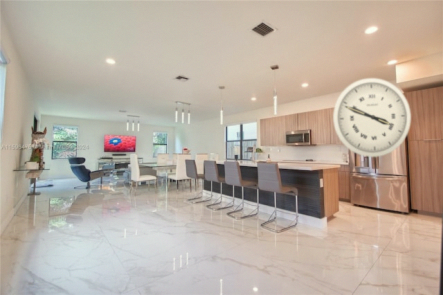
h=3 m=49
